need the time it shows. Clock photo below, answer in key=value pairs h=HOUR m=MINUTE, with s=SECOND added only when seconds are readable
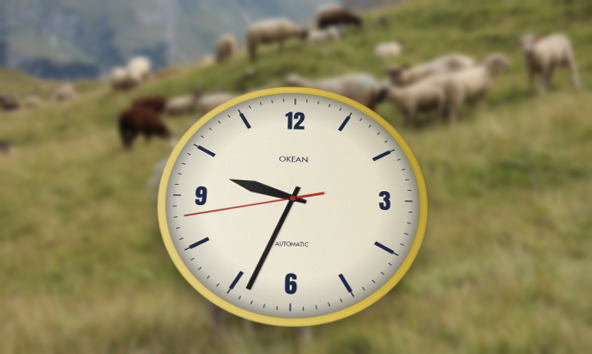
h=9 m=33 s=43
